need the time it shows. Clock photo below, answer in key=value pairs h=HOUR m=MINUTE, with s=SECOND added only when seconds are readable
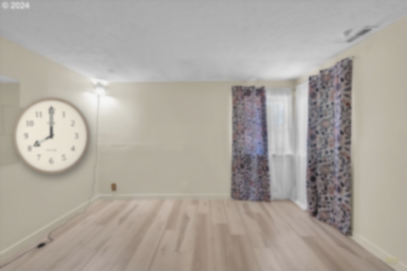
h=8 m=0
